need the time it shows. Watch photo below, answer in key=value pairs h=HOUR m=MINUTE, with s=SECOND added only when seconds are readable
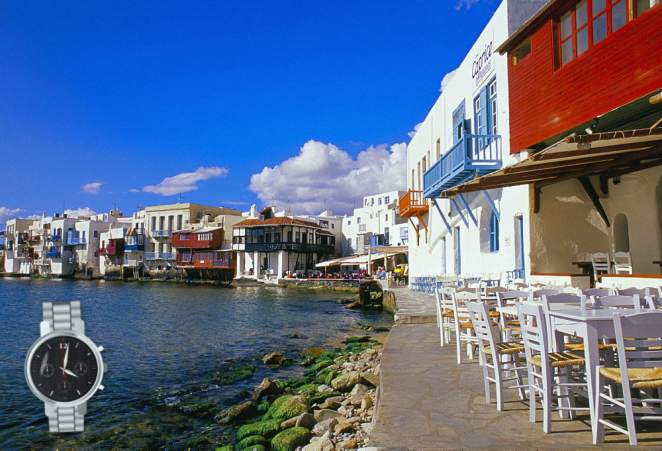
h=4 m=2
